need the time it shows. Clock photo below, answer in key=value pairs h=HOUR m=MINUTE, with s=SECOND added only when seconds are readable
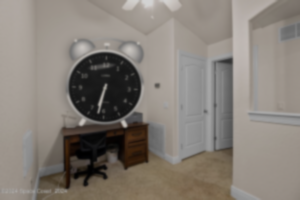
h=6 m=32
